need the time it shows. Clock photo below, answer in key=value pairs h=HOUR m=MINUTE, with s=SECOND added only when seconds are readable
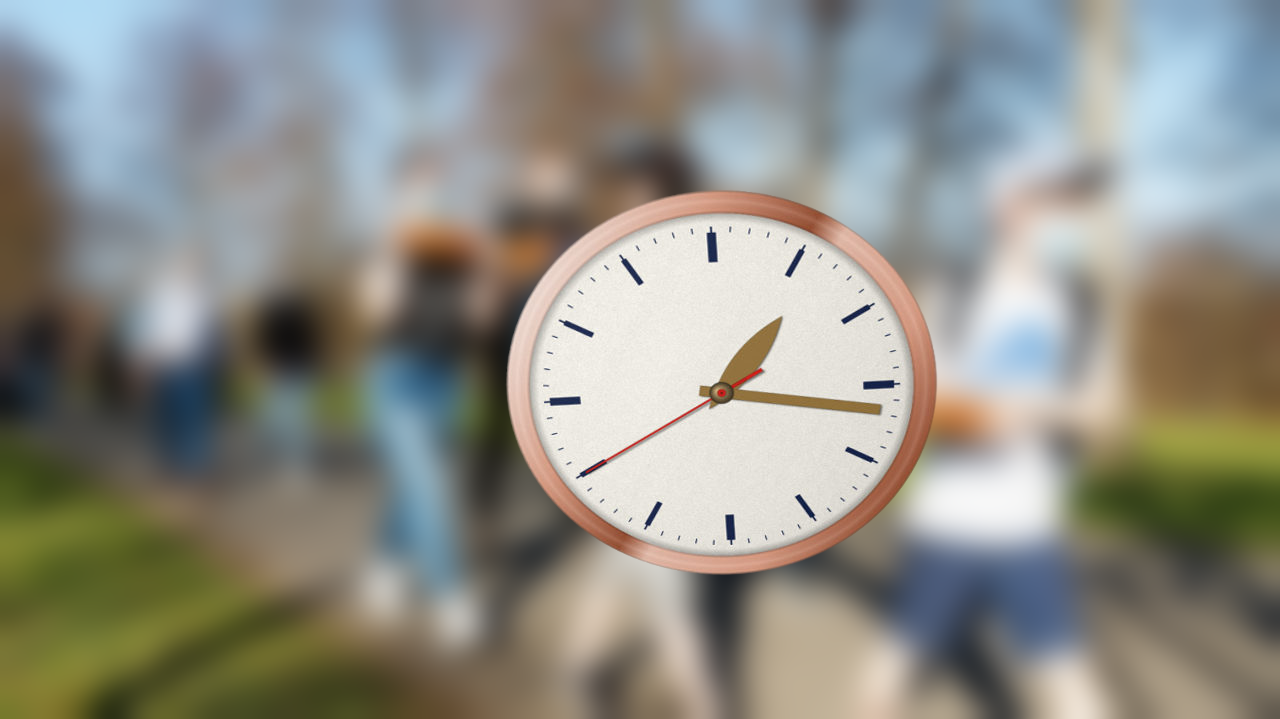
h=1 m=16 s=40
